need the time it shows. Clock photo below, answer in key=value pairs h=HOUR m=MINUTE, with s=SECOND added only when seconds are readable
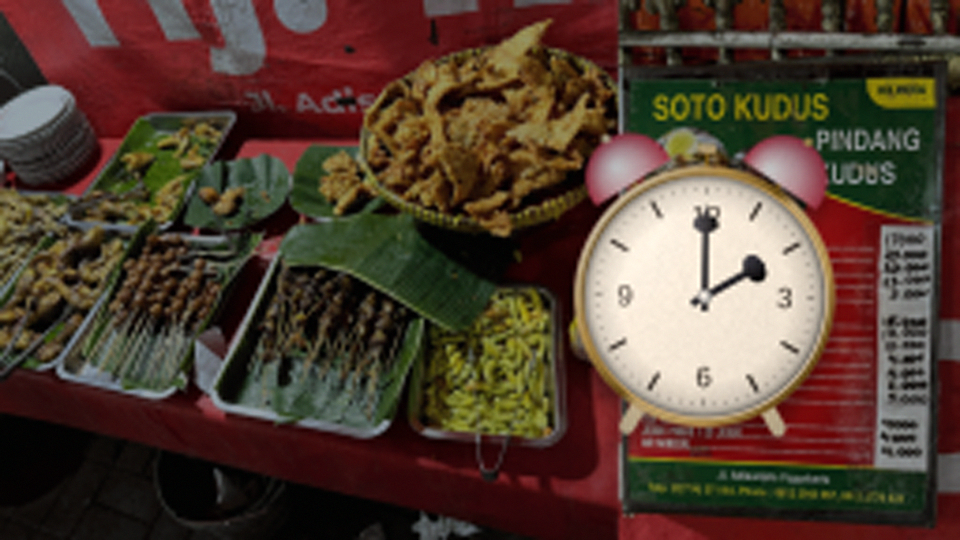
h=2 m=0
